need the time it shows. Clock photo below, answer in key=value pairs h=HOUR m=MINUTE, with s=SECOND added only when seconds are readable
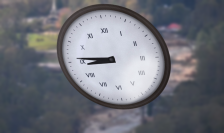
h=8 m=46
